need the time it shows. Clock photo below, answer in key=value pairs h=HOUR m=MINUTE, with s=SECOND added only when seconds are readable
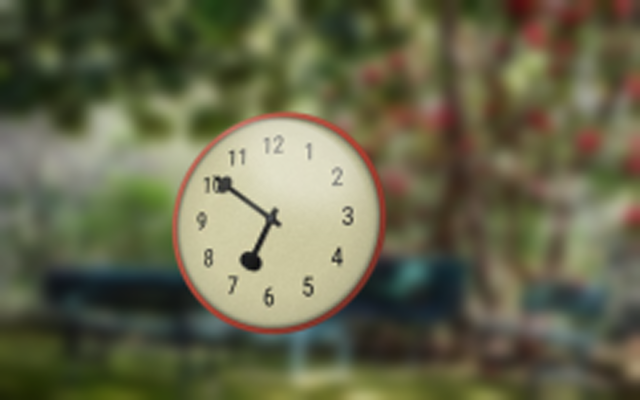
h=6 m=51
